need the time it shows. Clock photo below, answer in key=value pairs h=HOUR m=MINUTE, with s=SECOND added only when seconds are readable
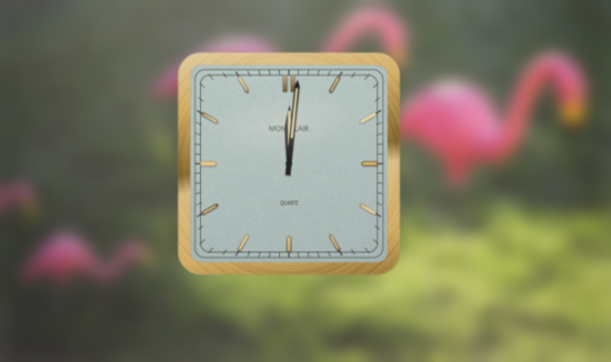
h=12 m=1
